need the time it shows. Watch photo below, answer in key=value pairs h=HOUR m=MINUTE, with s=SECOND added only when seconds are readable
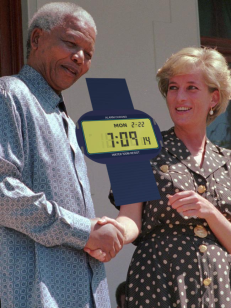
h=7 m=9 s=14
